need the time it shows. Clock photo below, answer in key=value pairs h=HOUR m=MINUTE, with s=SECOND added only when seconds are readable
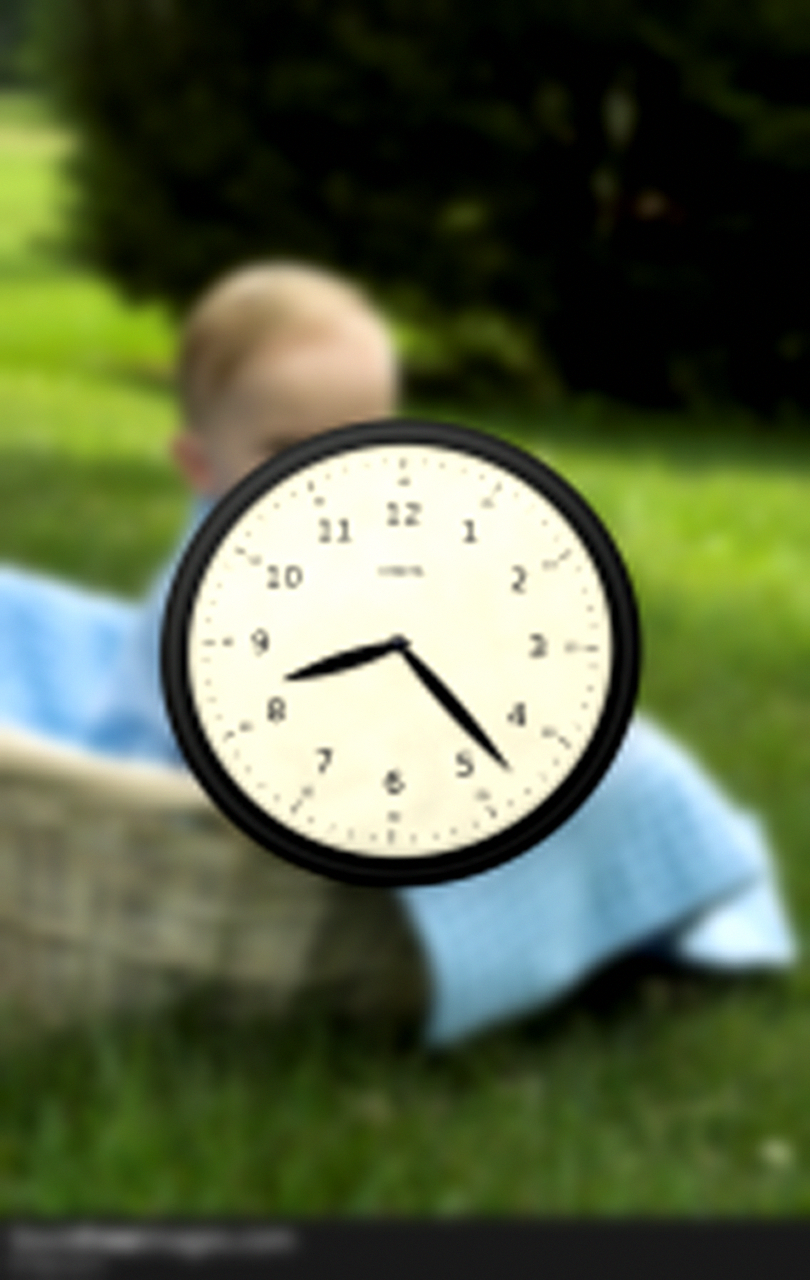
h=8 m=23
